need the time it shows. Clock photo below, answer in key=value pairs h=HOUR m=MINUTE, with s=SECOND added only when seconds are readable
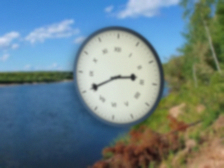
h=2 m=40
